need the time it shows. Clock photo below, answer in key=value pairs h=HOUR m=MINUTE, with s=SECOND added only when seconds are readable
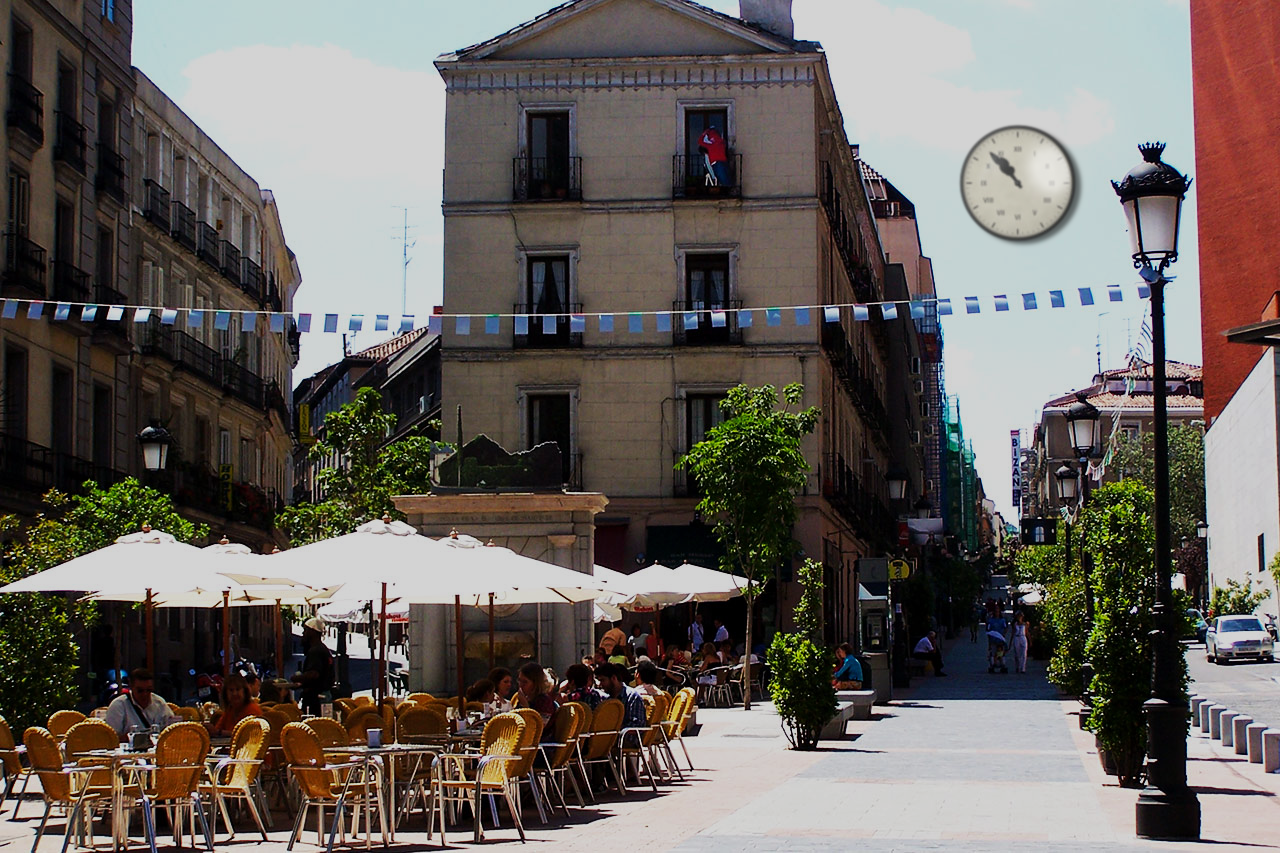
h=10 m=53
